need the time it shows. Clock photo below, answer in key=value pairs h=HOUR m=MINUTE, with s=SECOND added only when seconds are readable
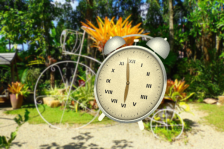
h=5 m=58
